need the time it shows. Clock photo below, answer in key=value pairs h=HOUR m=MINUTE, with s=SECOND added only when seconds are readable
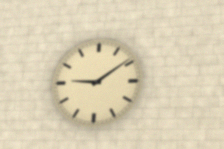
h=9 m=9
